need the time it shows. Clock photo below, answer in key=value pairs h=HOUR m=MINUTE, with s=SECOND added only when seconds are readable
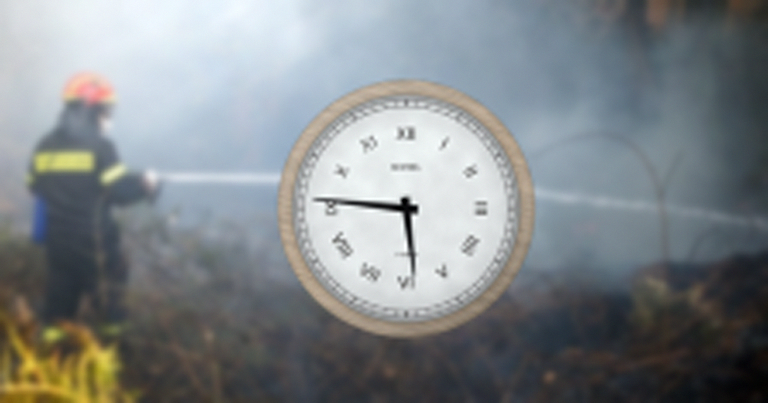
h=5 m=46
